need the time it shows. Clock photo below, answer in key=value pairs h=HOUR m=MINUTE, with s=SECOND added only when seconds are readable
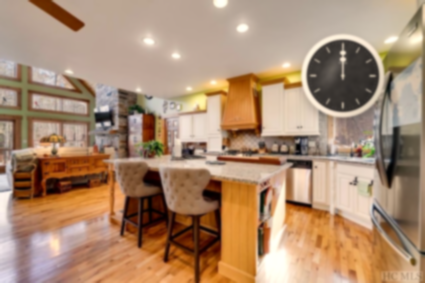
h=12 m=0
